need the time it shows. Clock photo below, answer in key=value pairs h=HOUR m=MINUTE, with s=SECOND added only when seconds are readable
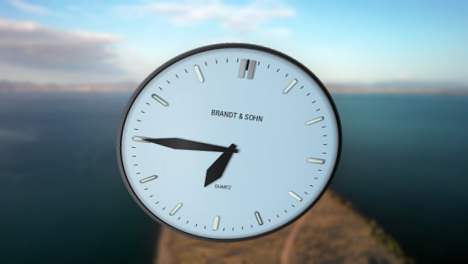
h=6 m=45
